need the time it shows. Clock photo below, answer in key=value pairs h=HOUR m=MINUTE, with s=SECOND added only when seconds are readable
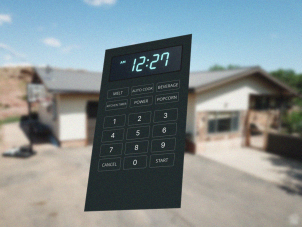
h=12 m=27
